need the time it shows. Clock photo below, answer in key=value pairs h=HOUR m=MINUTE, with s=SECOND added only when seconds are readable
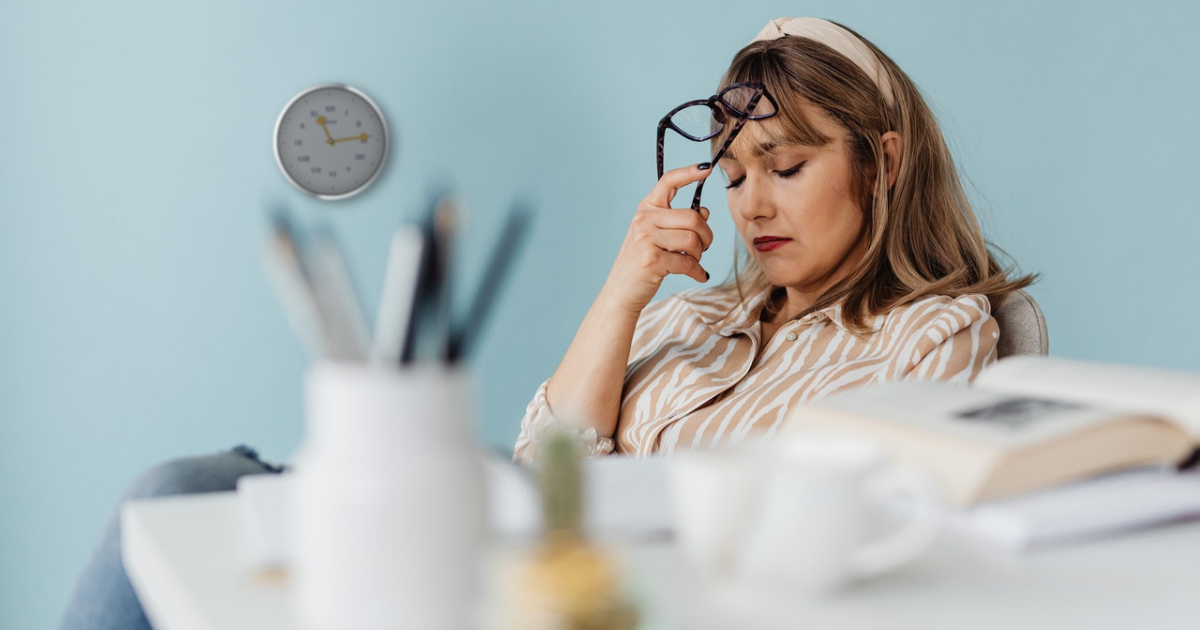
h=11 m=14
